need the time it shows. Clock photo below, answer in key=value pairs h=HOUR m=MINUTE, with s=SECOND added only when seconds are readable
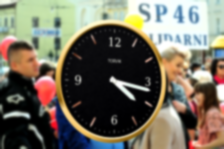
h=4 m=17
